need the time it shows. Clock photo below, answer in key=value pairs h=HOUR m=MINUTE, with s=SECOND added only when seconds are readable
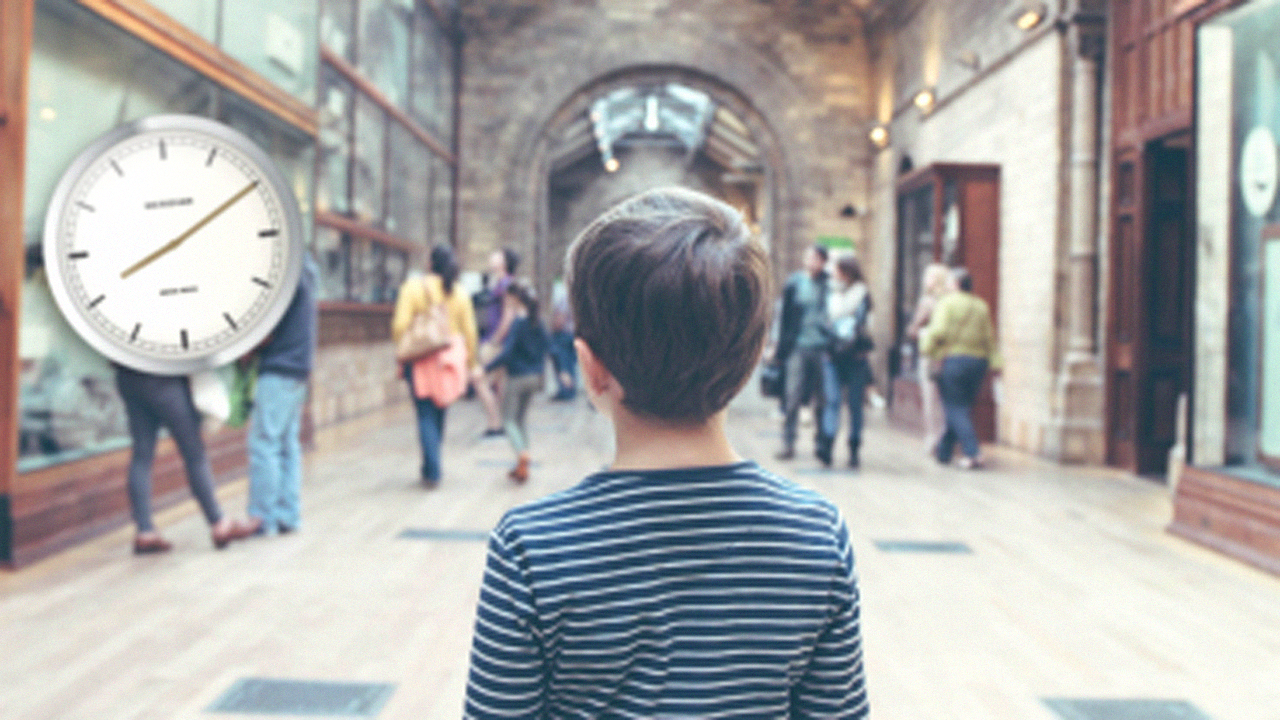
h=8 m=10
